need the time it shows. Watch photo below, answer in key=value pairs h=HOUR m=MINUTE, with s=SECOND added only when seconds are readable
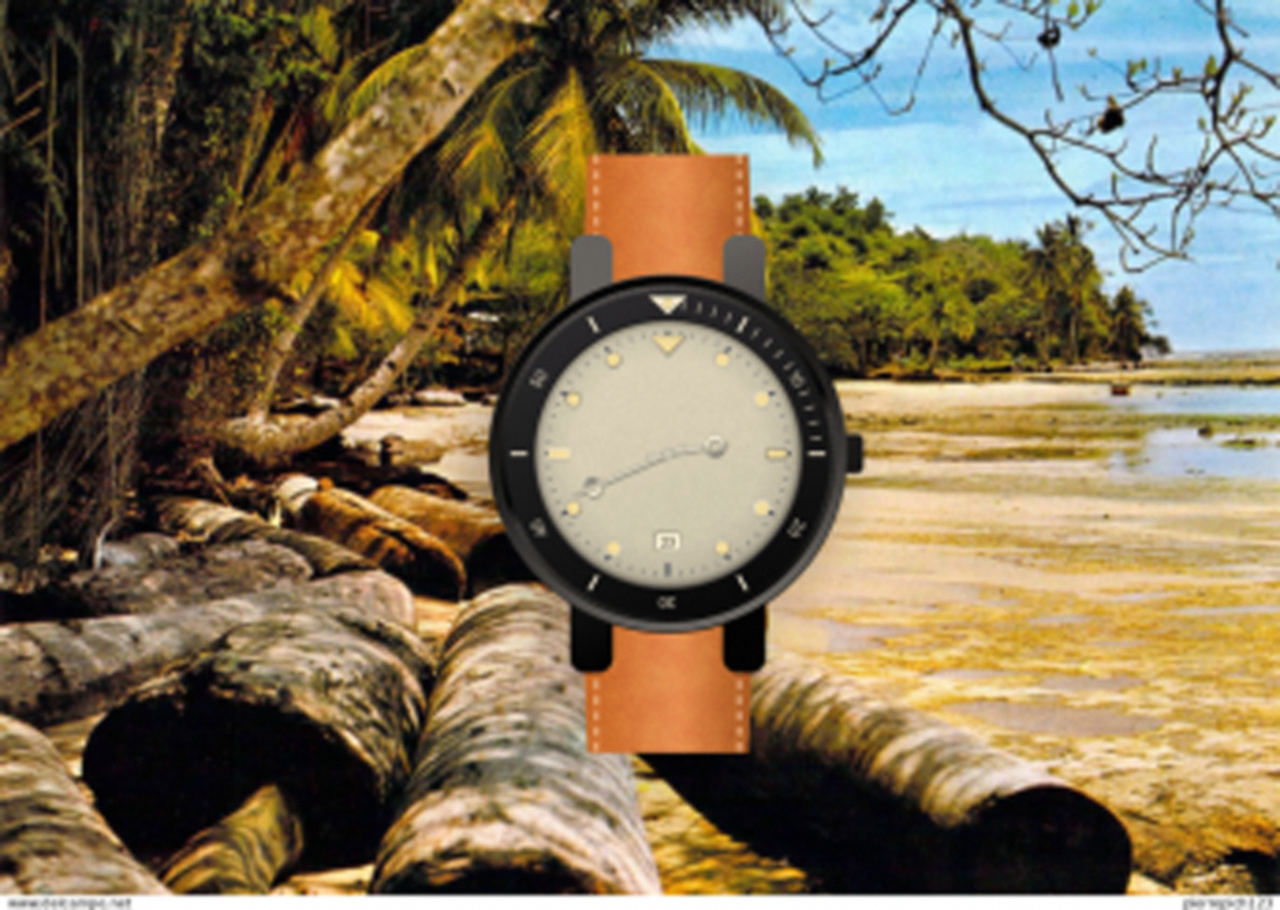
h=2 m=41
